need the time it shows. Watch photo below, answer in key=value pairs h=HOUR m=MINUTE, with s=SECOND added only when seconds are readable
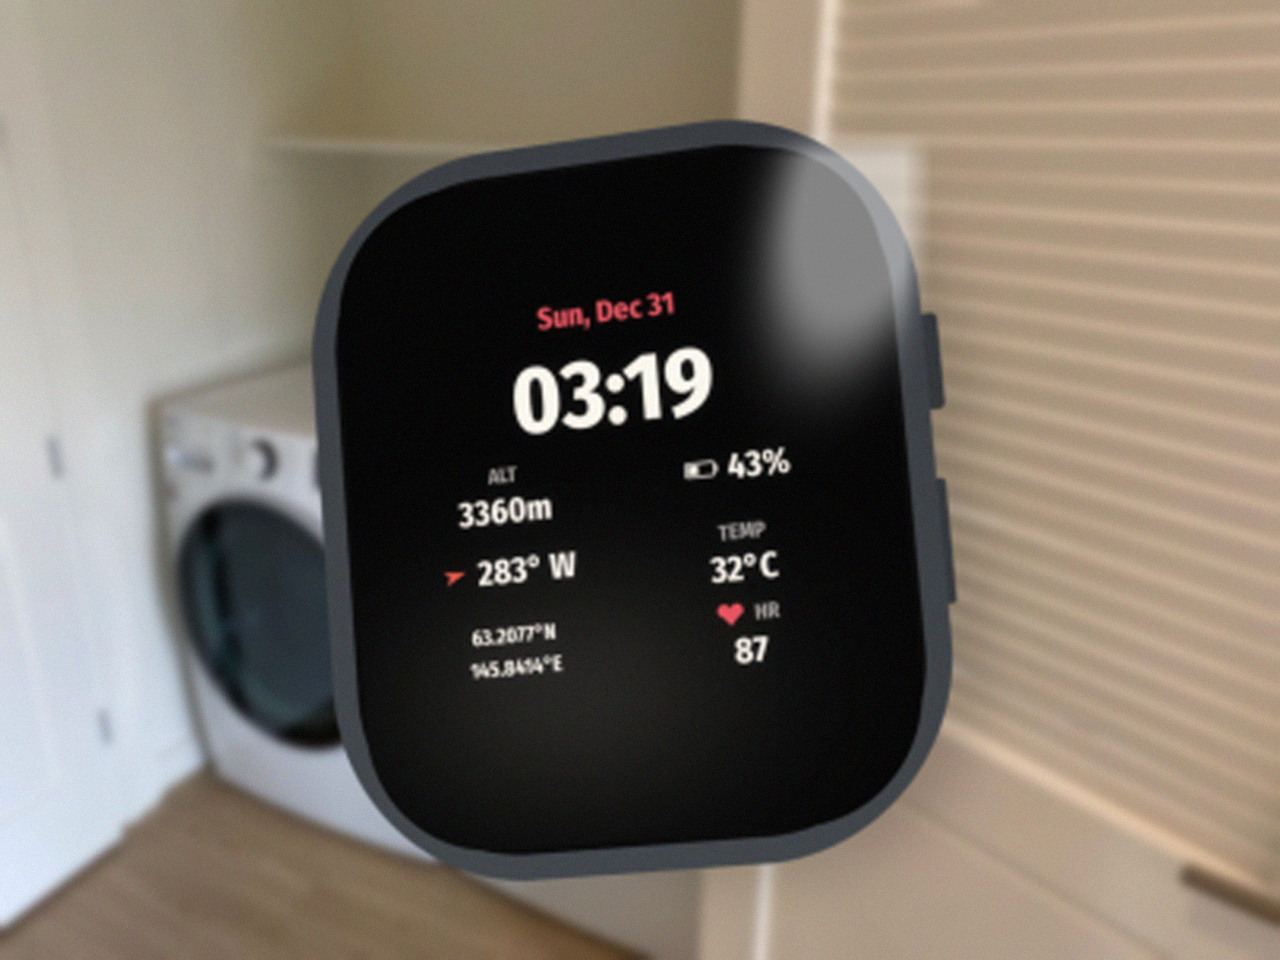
h=3 m=19
